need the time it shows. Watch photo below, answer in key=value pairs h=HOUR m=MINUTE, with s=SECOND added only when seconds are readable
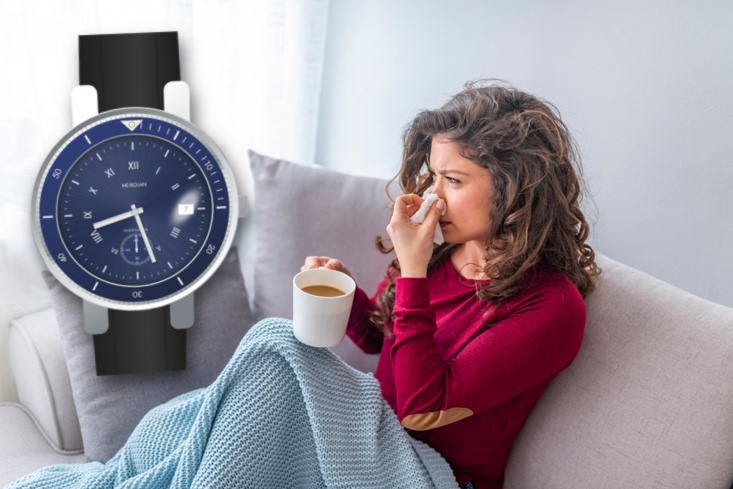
h=8 m=27
